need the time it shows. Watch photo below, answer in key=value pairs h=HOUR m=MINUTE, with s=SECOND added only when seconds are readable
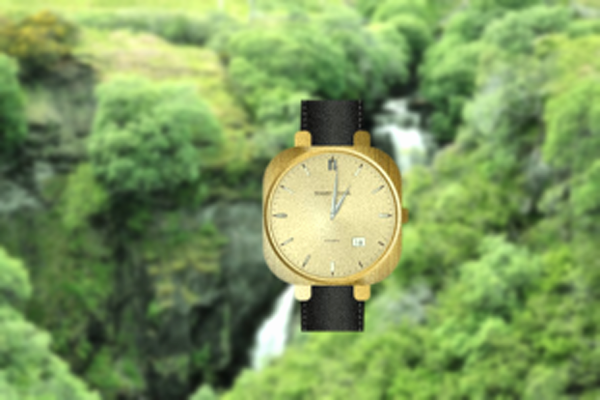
h=1 m=1
